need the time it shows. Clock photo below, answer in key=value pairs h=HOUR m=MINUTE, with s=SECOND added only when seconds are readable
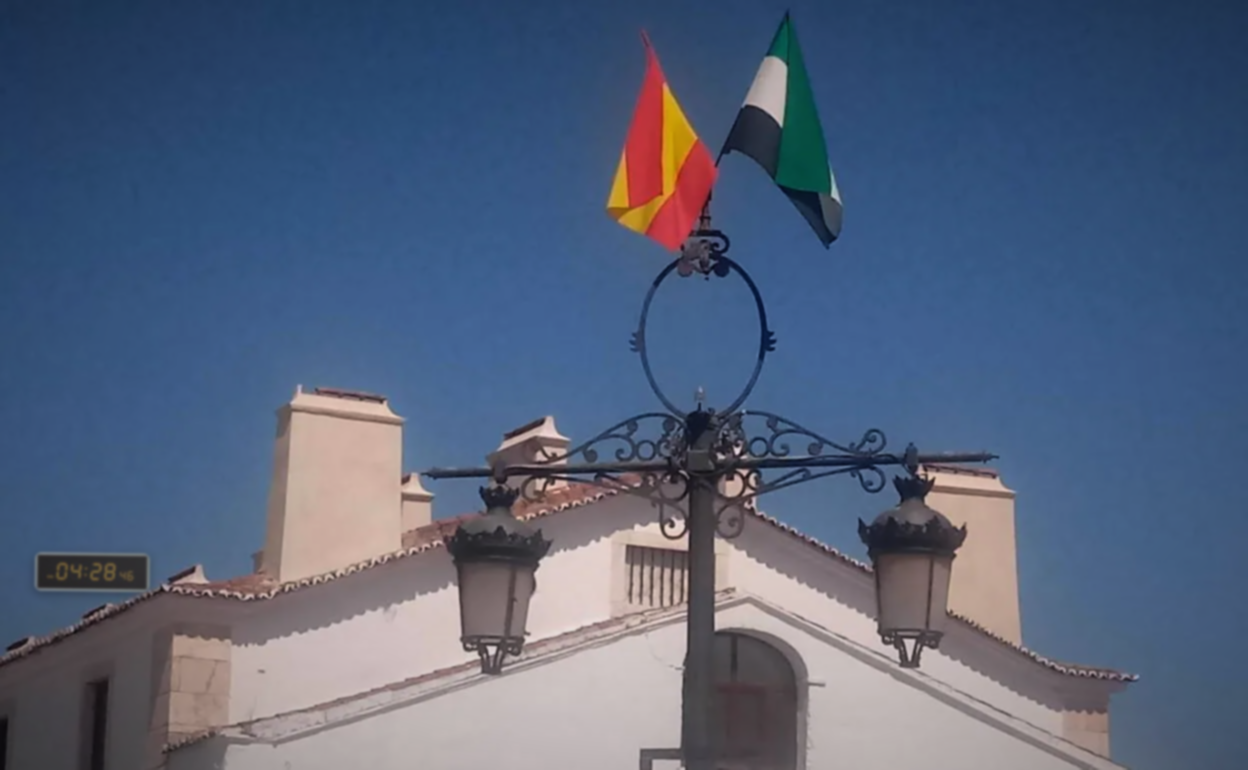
h=4 m=28
